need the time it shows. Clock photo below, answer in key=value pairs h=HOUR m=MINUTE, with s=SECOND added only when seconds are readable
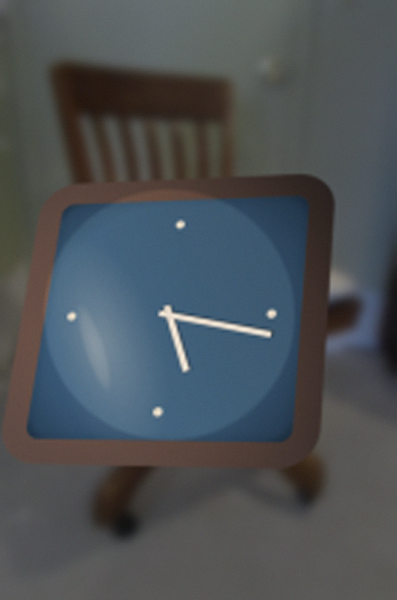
h=5 m=17
